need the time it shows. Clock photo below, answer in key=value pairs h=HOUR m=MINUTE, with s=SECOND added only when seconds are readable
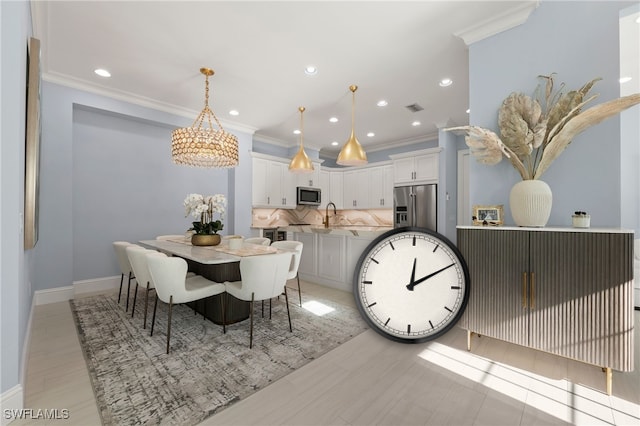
h=12 m=10
